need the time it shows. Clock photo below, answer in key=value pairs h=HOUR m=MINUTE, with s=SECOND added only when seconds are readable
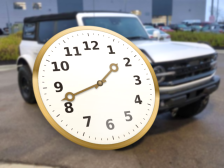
h=1 m=42
